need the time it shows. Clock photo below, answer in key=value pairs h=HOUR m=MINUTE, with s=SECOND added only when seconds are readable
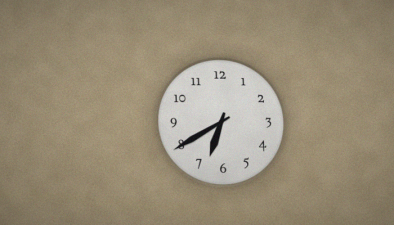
h=6 m=40
